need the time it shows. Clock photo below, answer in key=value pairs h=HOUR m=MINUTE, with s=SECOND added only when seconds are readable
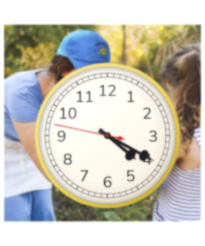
h=4 m=19 s=47
